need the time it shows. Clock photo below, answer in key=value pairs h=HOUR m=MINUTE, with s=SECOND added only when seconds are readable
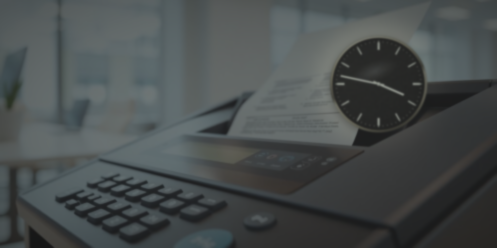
h=3 m=47
